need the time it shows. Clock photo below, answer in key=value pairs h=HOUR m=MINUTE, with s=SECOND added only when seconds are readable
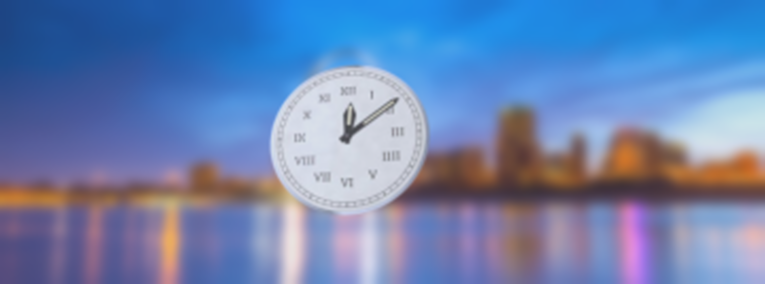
h=12 m=9
